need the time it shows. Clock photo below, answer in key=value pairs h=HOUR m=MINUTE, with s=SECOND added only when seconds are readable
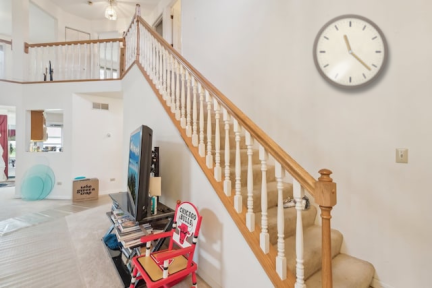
h=11 m=22
